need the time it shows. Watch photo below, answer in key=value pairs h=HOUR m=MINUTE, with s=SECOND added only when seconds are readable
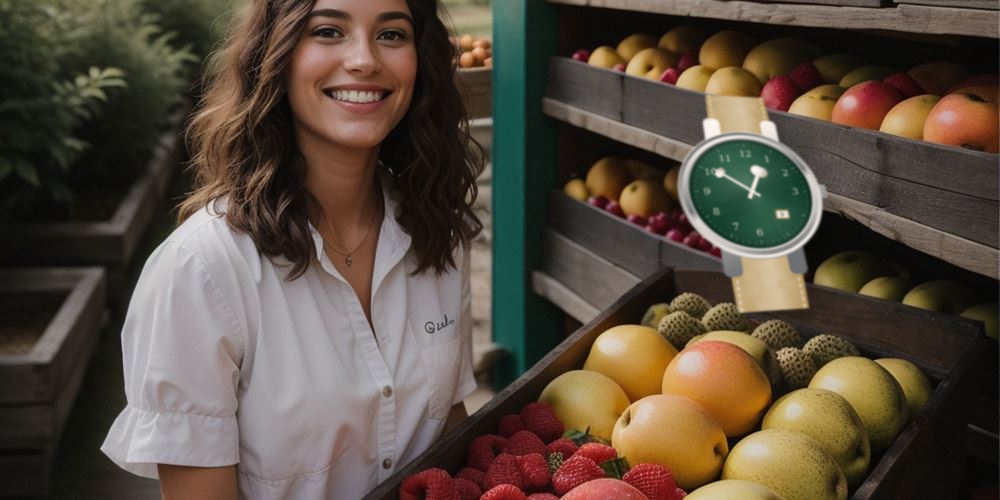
h=12 m=51
